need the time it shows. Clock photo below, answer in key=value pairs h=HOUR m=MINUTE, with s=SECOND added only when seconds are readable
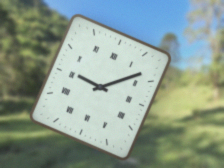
h=9 m=8
